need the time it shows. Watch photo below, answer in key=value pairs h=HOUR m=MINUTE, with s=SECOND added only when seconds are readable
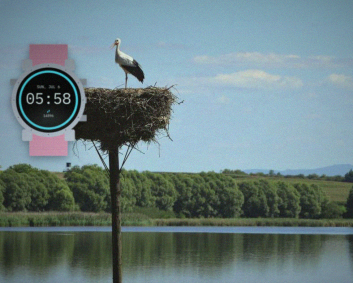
h=5 m=58
